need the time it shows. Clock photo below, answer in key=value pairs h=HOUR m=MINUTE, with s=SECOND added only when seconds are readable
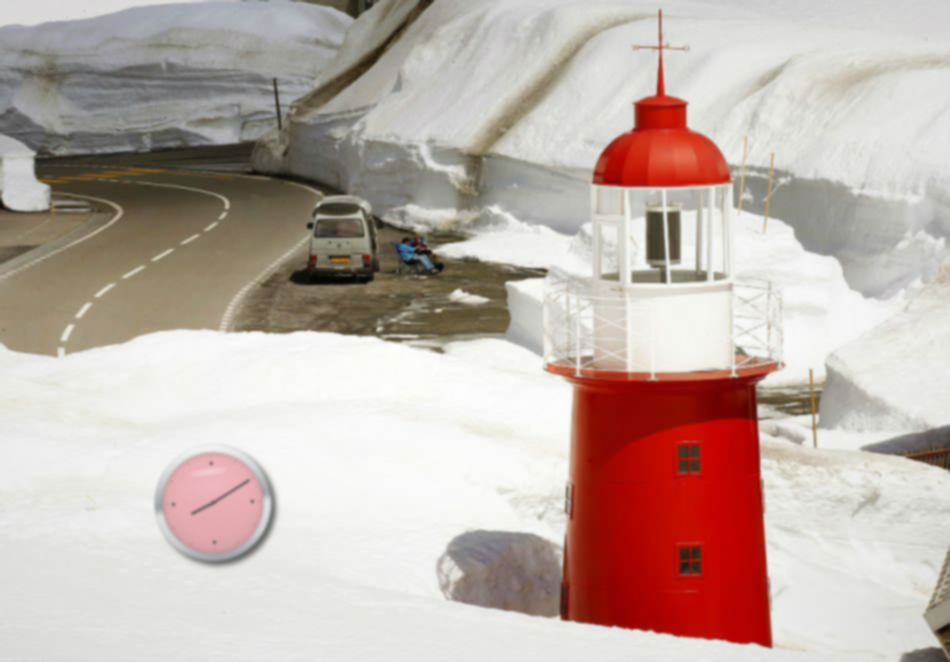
h=8 m=10
